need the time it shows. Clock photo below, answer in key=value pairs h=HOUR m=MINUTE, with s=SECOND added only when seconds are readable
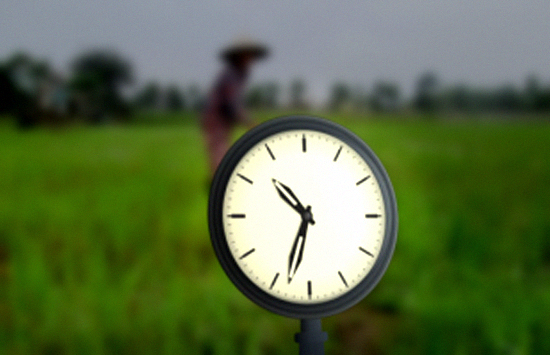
h=10 m=33
